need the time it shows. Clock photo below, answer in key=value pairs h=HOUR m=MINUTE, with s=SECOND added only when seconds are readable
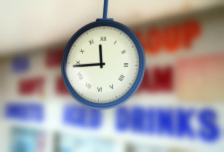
h=11 m=44
